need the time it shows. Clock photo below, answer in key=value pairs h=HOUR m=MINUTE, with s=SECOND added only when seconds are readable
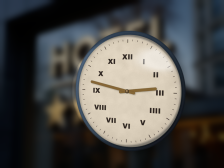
h=2 m=47
